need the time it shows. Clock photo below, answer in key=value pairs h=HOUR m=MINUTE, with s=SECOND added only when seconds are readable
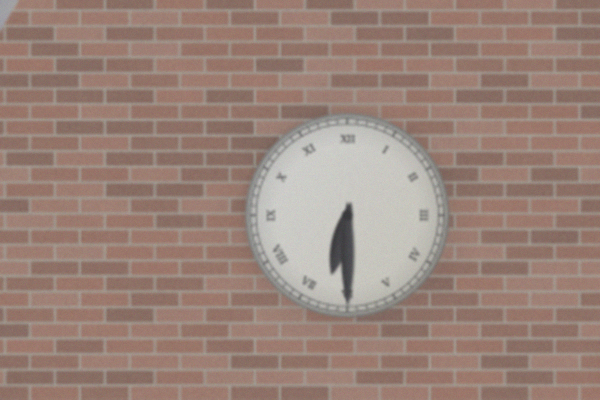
h=6 m=30
